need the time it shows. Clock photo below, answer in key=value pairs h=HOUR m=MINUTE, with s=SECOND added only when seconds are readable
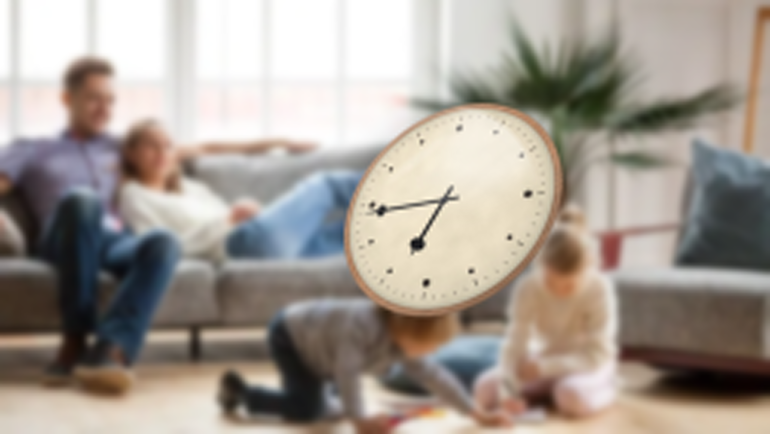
h=6 m=44
